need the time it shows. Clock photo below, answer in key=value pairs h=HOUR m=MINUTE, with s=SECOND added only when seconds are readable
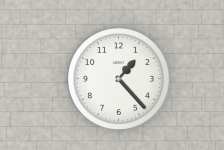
h=1 m=23
